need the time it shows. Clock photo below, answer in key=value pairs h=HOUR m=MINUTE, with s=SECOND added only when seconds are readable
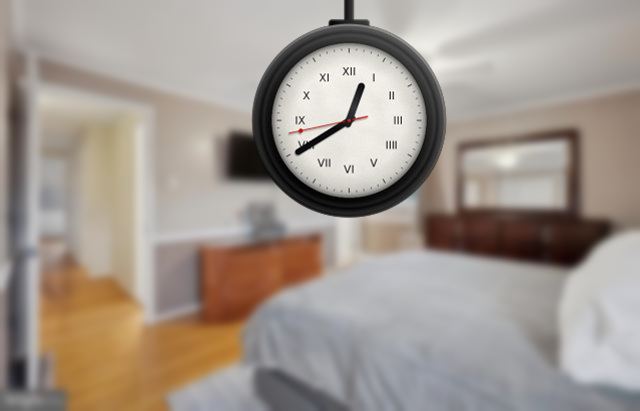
h=12 m=39 s=43
